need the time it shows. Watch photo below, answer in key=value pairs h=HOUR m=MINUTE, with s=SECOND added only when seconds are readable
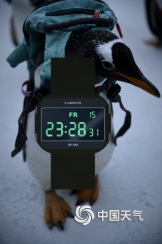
h=23 m=28 s=31
